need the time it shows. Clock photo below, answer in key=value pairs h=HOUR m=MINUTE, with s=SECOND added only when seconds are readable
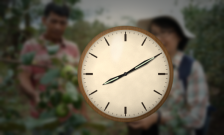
h=8 m=10
